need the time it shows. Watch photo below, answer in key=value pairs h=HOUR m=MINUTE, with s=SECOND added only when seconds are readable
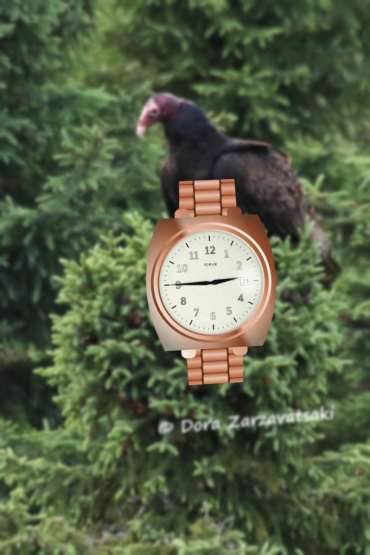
h=2 m=45
